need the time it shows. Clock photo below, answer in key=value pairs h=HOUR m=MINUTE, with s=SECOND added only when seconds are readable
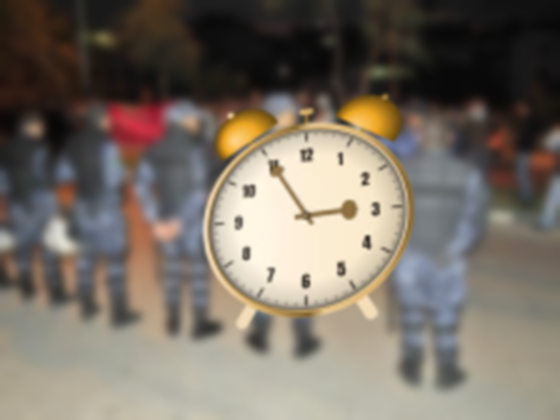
h=2 m=55
